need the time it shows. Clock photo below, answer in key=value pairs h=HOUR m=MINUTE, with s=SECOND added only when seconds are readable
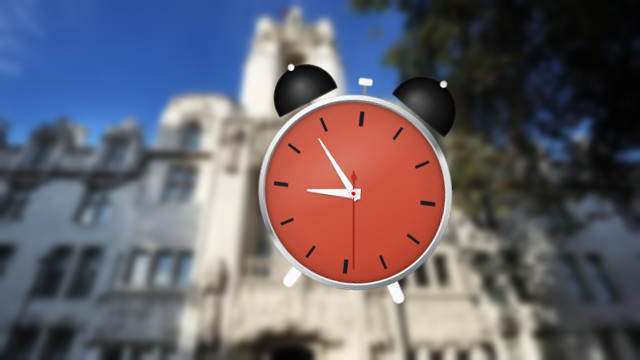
h=8 m=53 s=29
